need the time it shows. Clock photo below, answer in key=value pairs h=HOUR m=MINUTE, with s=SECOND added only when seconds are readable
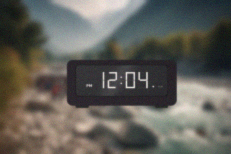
h=12 m=4
